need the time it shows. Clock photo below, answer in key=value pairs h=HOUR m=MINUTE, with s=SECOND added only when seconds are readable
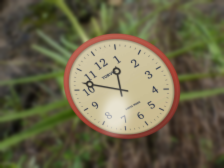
h=12 m=52
